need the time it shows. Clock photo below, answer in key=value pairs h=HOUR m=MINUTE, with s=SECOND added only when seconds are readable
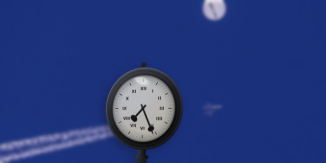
h=7 m=26
